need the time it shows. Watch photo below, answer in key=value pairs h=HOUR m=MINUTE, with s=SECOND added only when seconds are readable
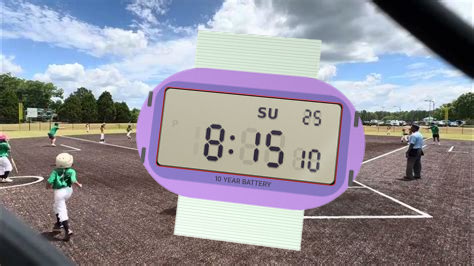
h=8 m=15 s=10
